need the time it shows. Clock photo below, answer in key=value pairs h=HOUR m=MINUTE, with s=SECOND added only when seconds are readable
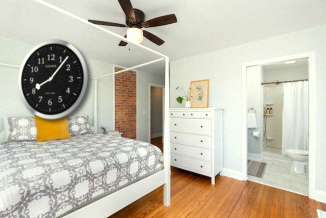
h=8 m=7
